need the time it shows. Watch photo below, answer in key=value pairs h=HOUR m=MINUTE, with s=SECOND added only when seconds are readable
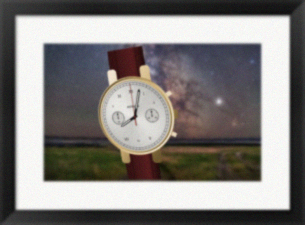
h=8 m=3
